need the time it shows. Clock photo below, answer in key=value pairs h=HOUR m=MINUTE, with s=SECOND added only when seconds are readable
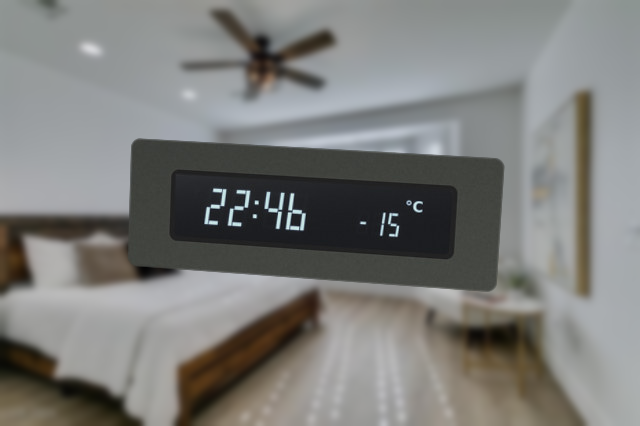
h=22 m=46
